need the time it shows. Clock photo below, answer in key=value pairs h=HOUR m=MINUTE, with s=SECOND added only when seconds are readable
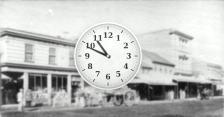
h=10 m=49
